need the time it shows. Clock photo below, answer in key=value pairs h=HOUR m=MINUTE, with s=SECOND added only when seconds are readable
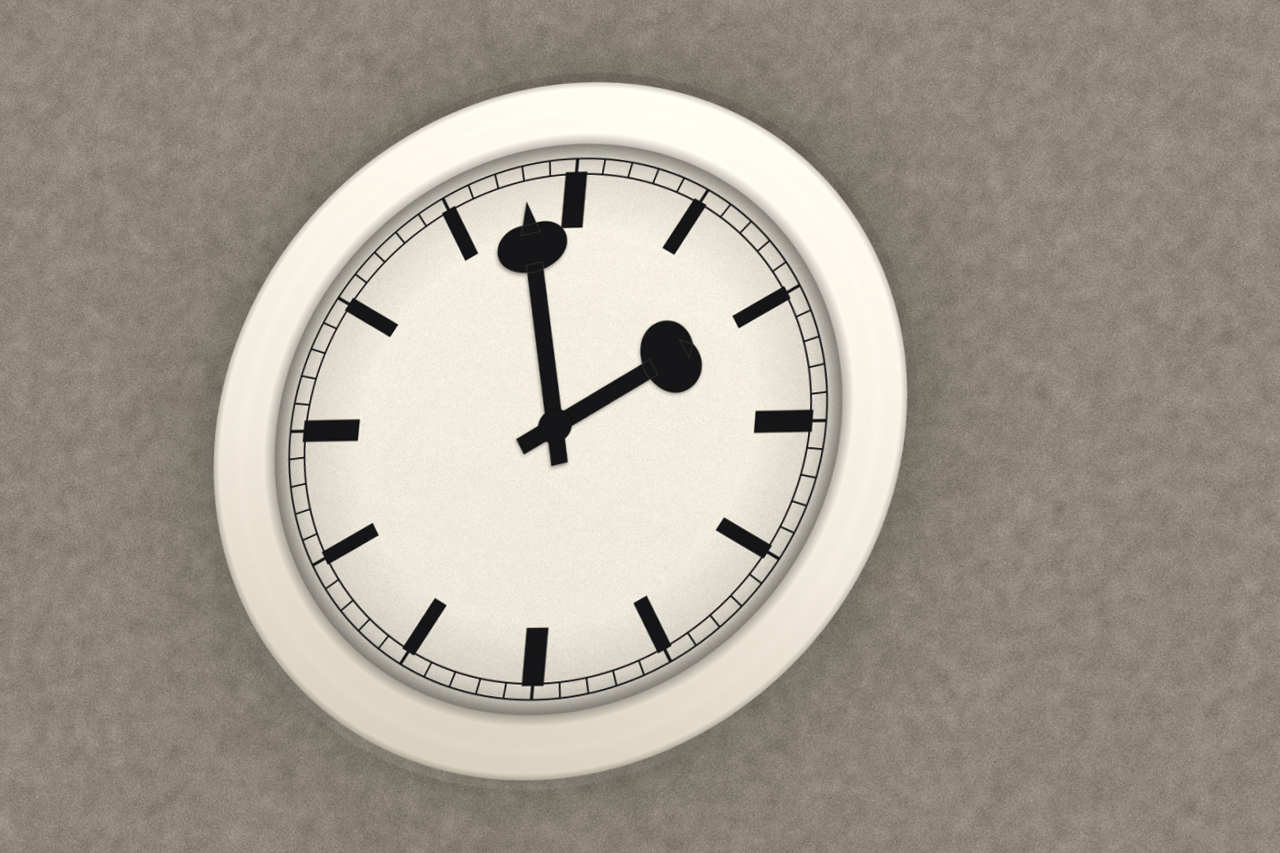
h=1 m=58
